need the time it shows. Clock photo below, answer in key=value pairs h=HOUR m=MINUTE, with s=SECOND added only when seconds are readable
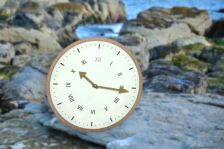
h=10 m=16
